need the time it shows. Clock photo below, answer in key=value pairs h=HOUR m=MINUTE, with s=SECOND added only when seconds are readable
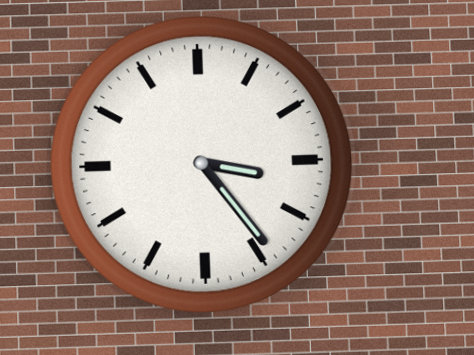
h=3 m=24
